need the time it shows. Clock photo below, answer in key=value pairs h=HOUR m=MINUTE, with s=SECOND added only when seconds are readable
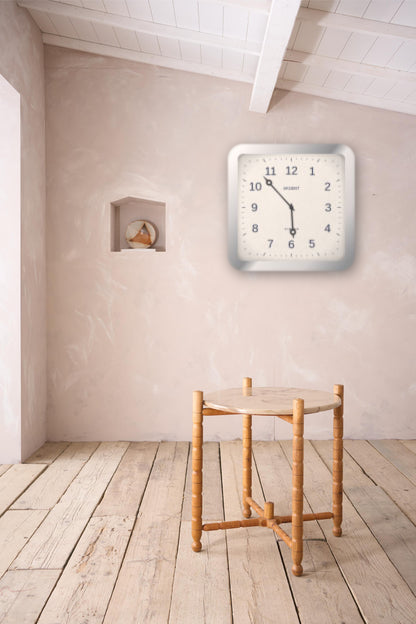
h=5 m=53
